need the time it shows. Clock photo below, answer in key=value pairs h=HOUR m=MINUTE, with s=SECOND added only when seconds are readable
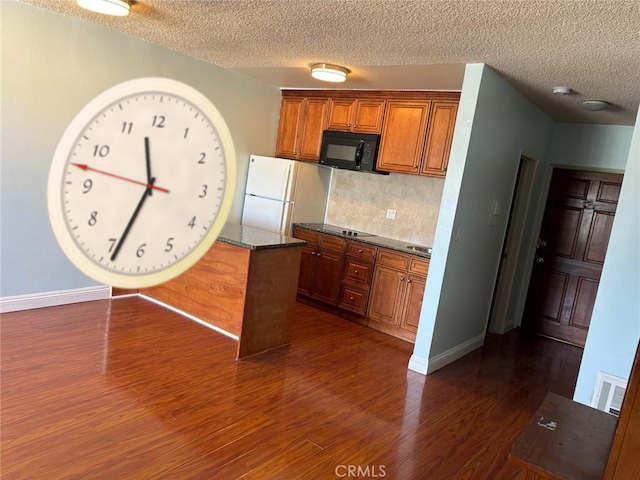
h=11 m=33 s=47
